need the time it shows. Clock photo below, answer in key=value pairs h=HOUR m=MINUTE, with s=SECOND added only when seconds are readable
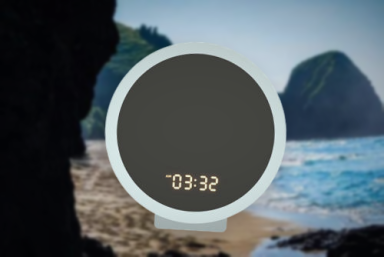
h=3 m=32
